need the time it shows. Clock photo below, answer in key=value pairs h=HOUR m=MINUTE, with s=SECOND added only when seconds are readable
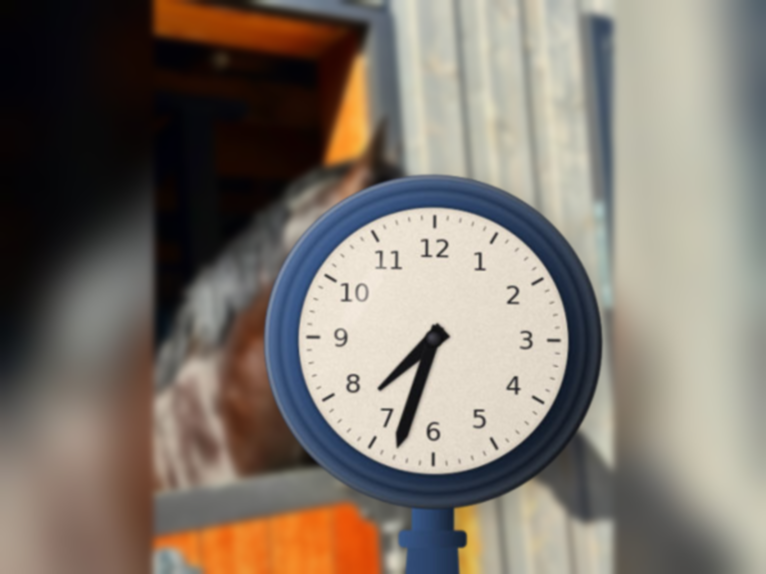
h=7 m=33
